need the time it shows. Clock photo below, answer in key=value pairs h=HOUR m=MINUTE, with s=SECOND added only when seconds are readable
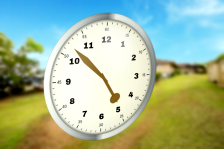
h=4 m=52
